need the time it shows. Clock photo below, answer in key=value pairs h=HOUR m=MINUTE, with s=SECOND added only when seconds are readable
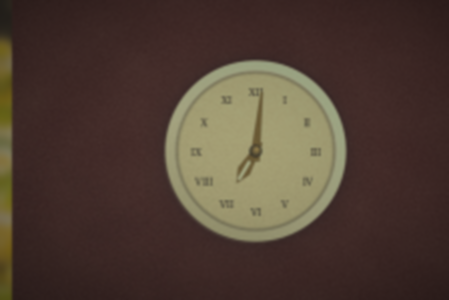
h=7 m=1
